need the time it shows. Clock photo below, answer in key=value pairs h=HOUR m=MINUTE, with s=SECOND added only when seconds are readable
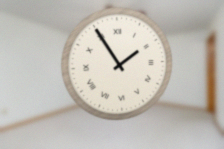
h=1 m=55
